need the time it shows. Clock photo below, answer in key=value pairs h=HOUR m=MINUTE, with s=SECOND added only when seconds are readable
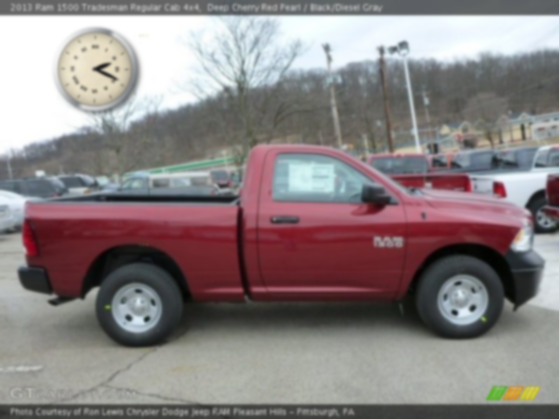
h=2 m=19
